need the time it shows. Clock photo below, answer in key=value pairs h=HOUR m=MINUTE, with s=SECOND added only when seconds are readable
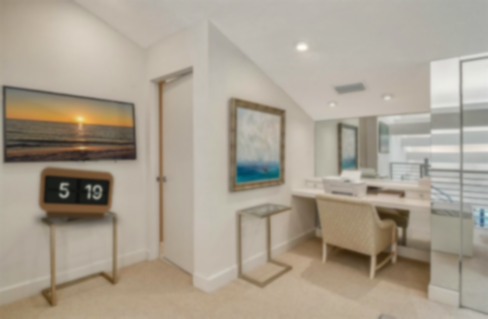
h=5 m=19
